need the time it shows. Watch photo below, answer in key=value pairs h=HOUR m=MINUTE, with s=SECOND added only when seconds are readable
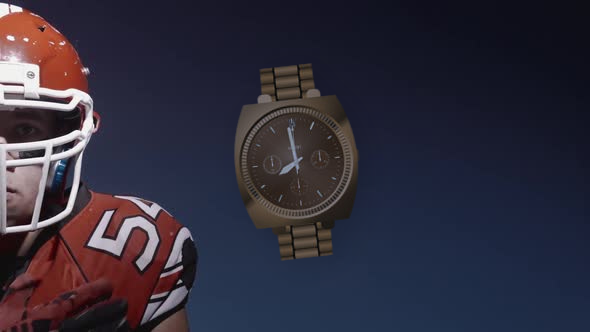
h=7 m=59
